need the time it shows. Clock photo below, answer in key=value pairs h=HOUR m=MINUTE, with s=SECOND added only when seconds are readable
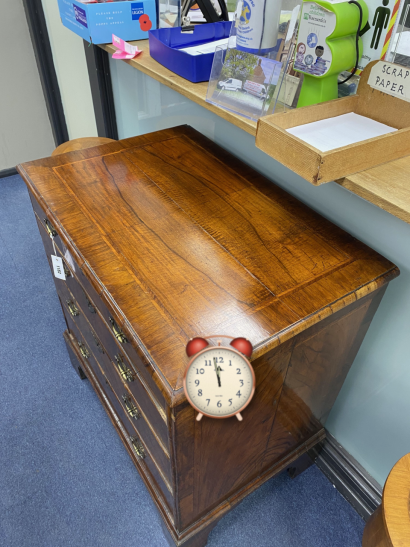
h=11 m=58
